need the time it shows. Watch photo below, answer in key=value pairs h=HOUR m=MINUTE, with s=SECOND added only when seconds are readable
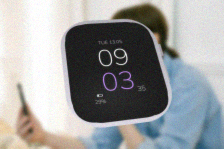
h=9 m=3
